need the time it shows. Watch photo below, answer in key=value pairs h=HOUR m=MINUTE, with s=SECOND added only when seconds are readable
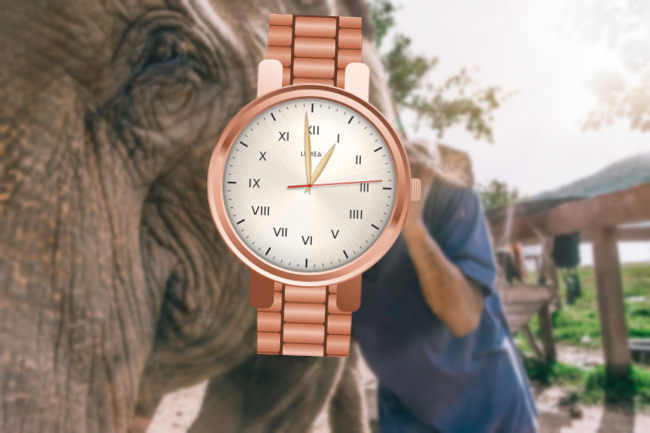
h=12 m=59 s=14
